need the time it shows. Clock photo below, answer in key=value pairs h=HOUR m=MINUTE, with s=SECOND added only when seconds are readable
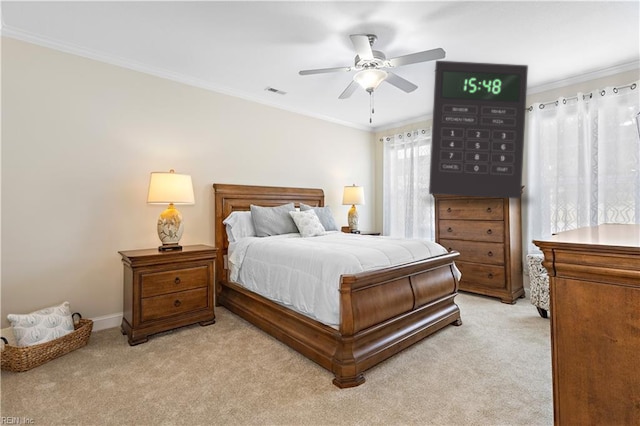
h=15 m=48
